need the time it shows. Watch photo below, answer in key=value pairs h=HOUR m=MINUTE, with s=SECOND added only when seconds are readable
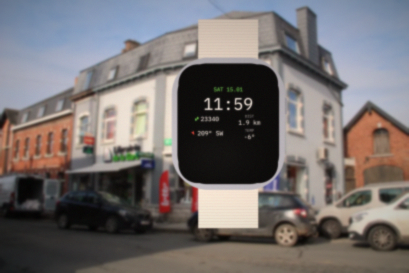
h=11 m=59
